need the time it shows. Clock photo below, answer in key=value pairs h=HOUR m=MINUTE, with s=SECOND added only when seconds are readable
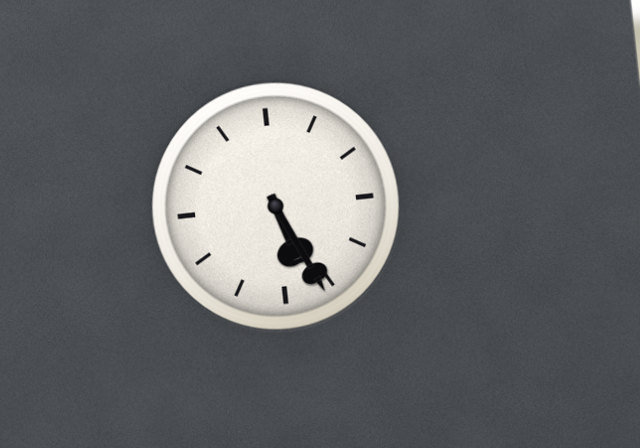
h=5 m=26
